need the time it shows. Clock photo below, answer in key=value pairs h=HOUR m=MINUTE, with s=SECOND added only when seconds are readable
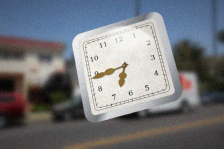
h=6 m=44
